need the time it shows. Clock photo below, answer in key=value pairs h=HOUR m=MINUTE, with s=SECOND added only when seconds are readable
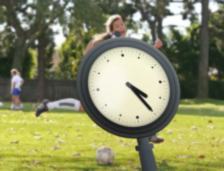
h=4 m=25
